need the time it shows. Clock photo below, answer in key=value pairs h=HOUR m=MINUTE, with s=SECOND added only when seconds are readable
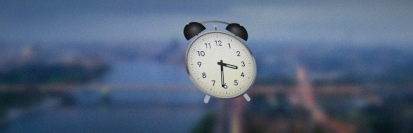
h=3 m=31
